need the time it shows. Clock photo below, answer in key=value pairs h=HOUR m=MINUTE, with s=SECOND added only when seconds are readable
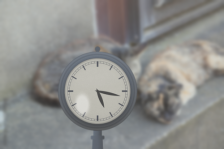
h=5 m=17
